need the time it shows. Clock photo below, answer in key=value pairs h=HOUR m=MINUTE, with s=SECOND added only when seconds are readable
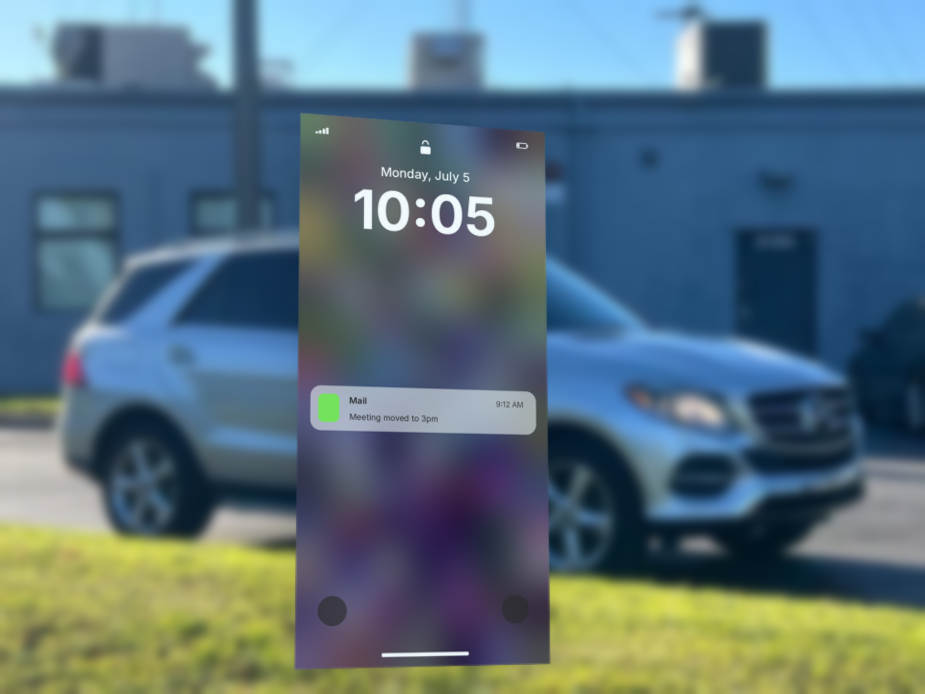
h=10 m=5
